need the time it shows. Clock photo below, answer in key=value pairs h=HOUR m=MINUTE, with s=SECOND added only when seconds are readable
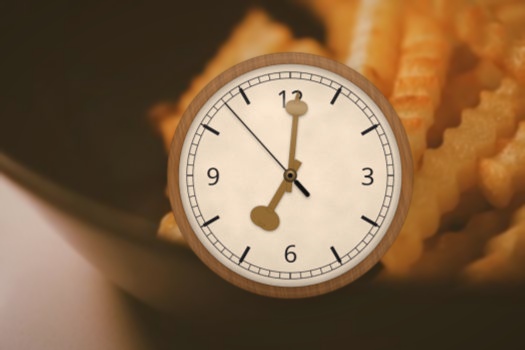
h=7 m=0 s=53
